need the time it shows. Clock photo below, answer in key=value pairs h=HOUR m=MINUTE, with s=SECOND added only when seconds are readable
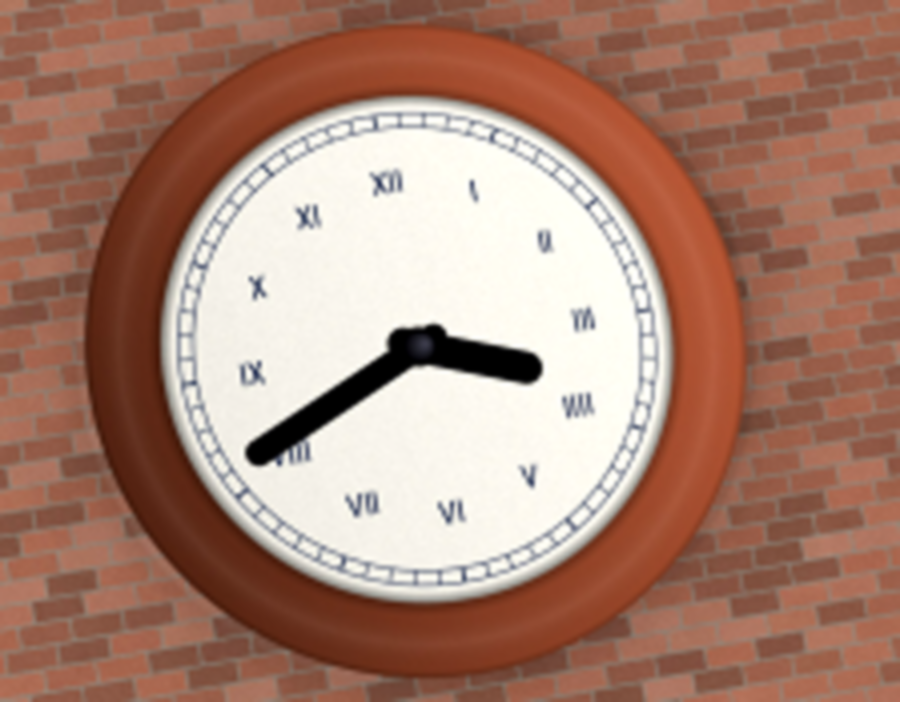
h=3 m=41
